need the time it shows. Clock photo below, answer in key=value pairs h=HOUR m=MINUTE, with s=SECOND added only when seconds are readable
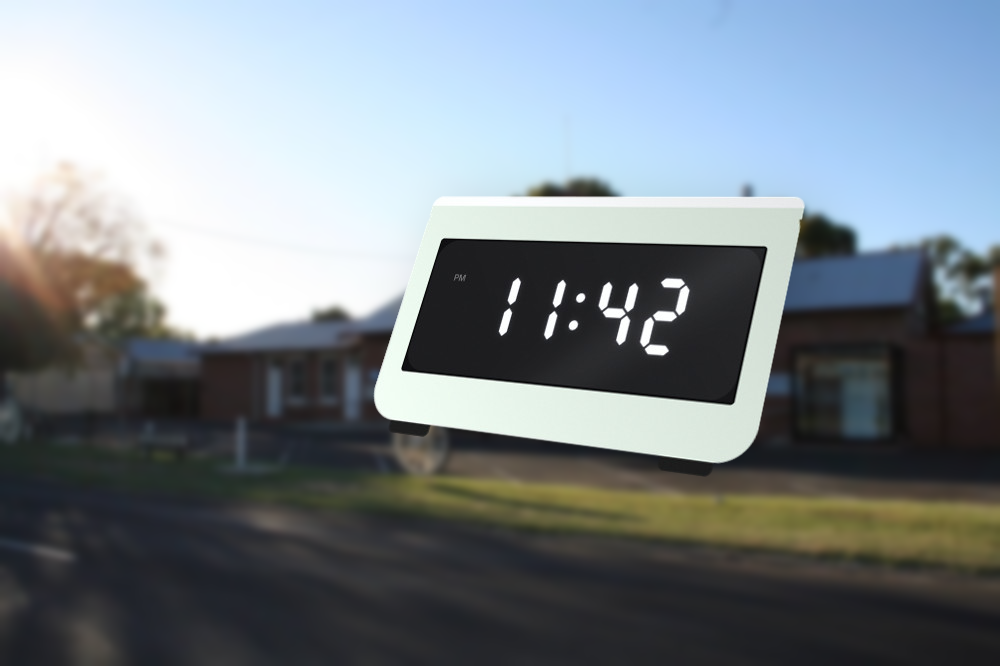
h=11 m=42
